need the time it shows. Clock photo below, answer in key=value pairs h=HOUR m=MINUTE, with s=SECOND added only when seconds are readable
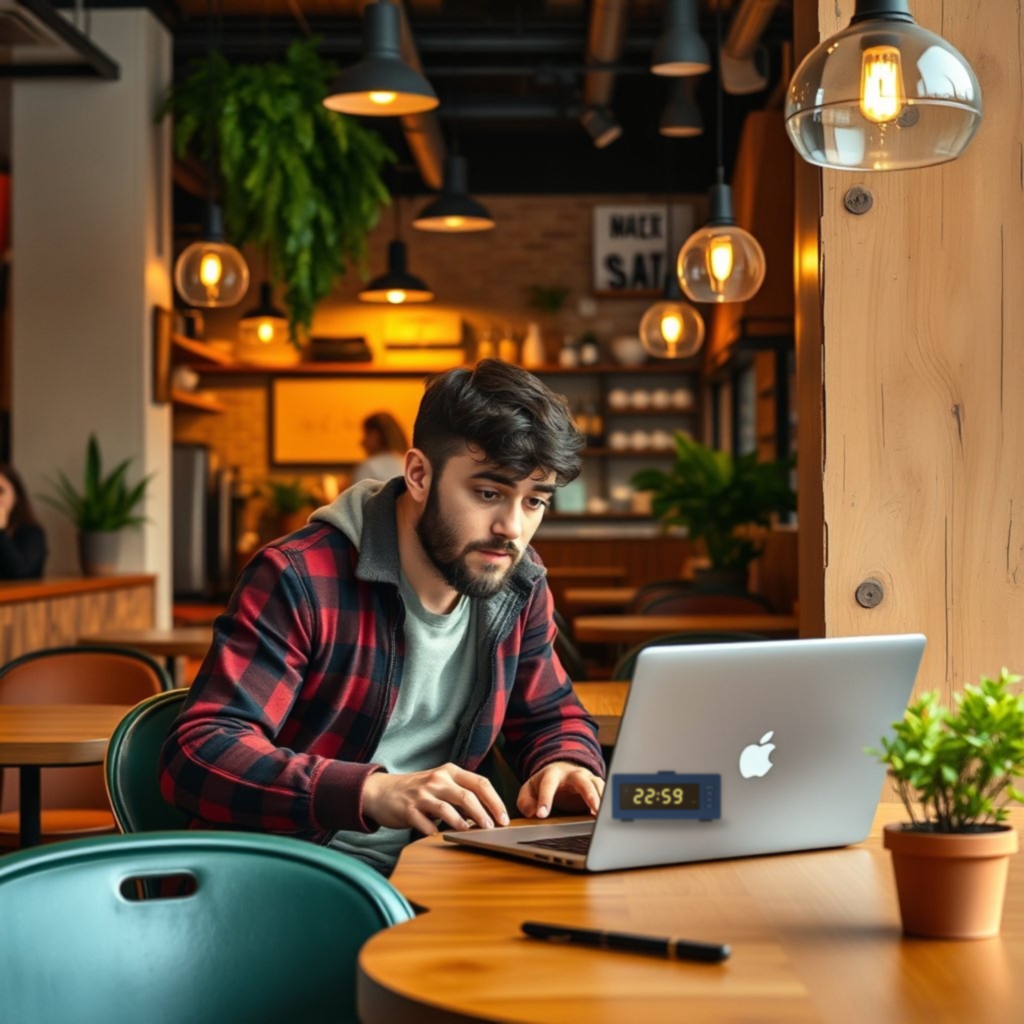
h=22 m=59
